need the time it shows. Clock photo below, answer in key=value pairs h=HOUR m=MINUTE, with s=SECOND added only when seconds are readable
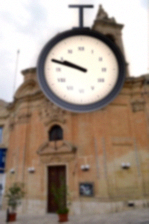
h=9 m=48
